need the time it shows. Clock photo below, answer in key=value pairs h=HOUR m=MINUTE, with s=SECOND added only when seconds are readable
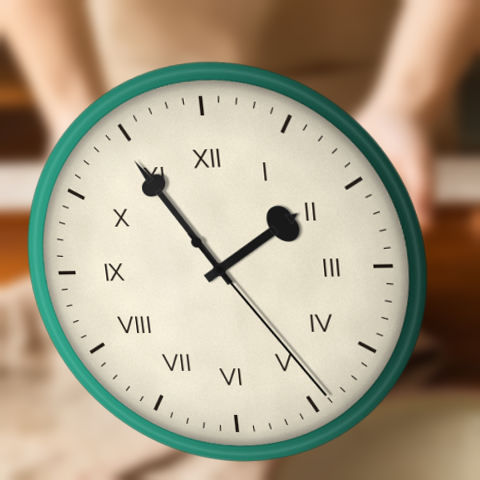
h=1 m=54 s=24
